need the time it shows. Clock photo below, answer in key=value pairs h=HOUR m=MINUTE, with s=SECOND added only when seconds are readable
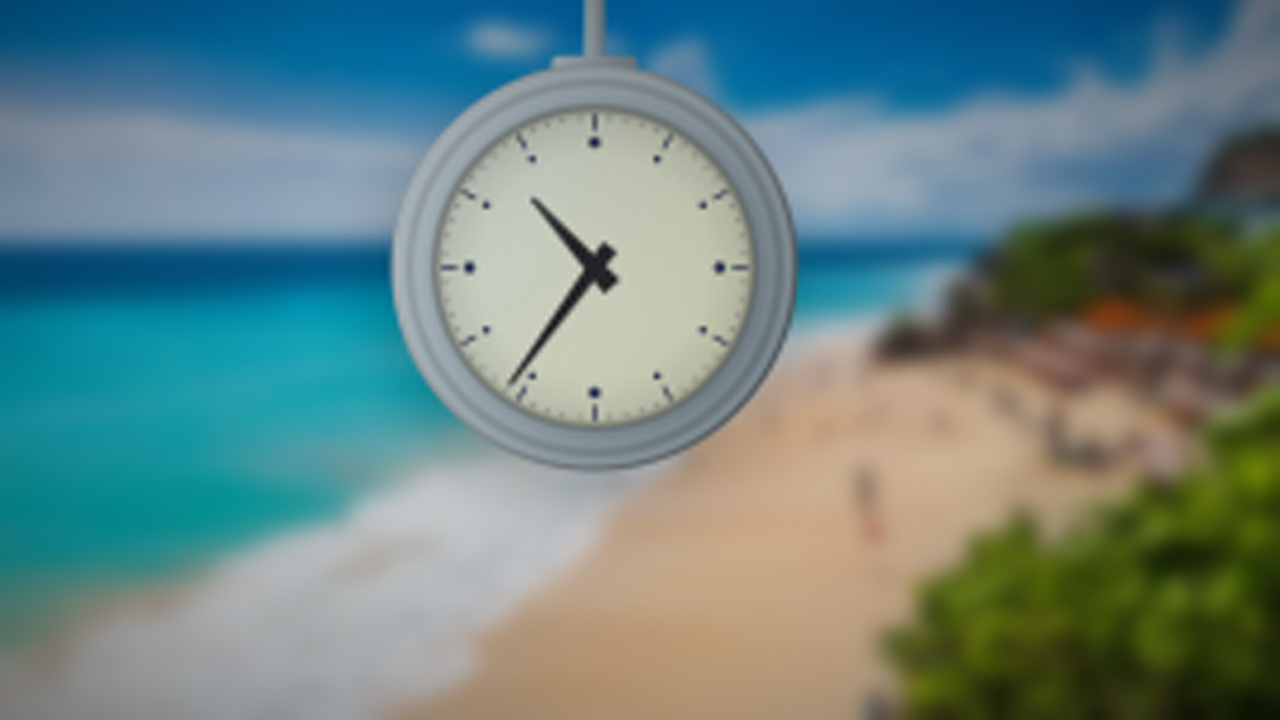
h=10 m=36
